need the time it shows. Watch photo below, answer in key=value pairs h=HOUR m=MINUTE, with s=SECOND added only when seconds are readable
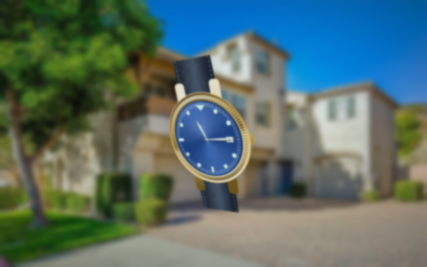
h=11 m=15
